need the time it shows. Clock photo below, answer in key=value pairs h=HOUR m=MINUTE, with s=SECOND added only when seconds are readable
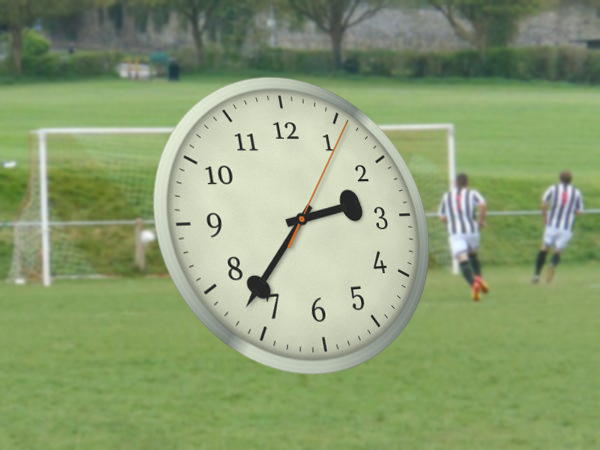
h=2 m=37 s=6
